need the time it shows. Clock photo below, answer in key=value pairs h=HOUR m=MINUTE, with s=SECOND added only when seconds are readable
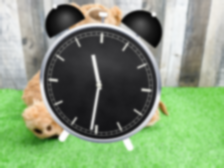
h=11 m=31
